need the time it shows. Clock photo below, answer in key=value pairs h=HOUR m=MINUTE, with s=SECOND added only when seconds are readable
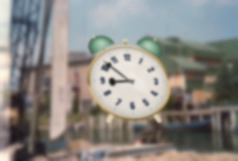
h=8 m=52
